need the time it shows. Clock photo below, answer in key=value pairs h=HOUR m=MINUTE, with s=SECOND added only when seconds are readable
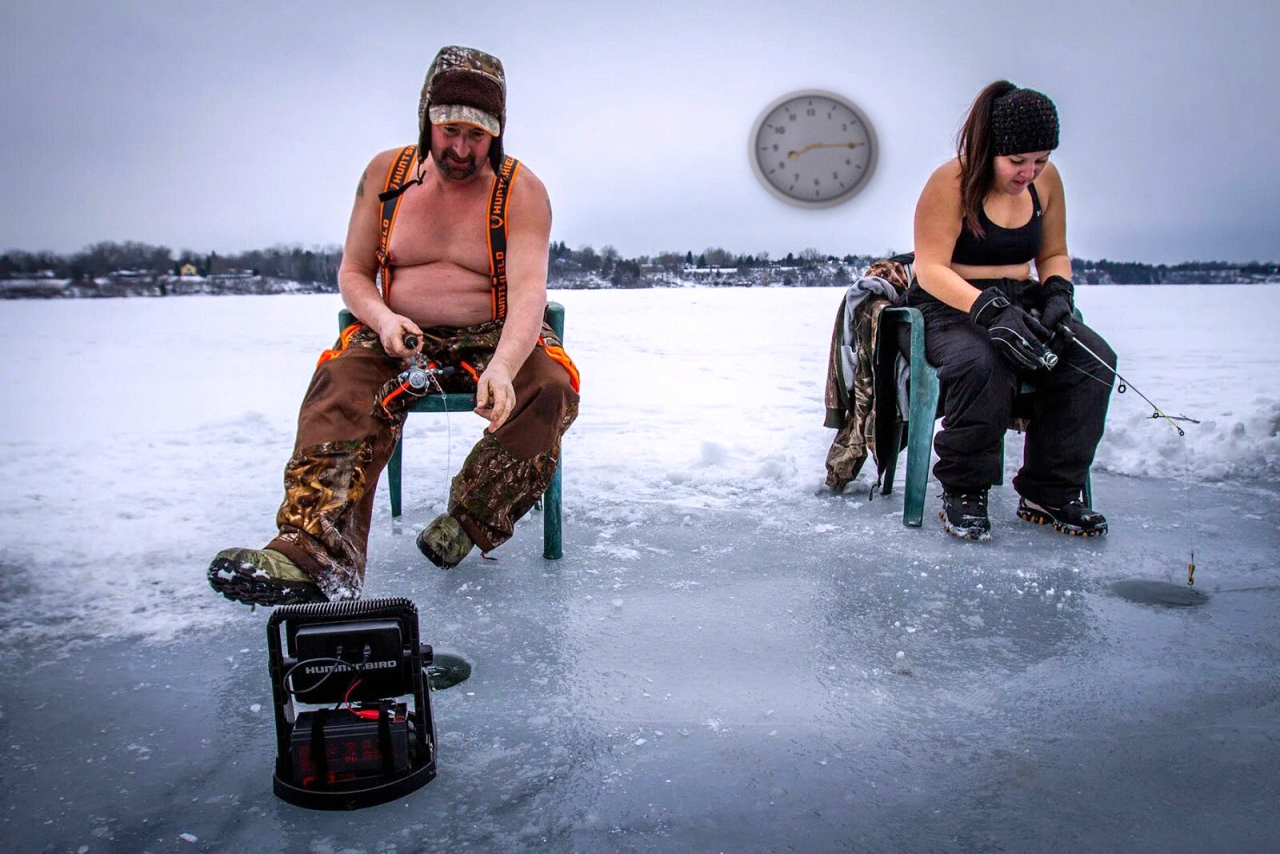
h=8 m=15
